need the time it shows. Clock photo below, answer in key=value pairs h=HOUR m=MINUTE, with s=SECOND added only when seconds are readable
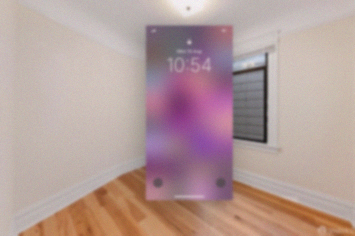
h=10 m=54
